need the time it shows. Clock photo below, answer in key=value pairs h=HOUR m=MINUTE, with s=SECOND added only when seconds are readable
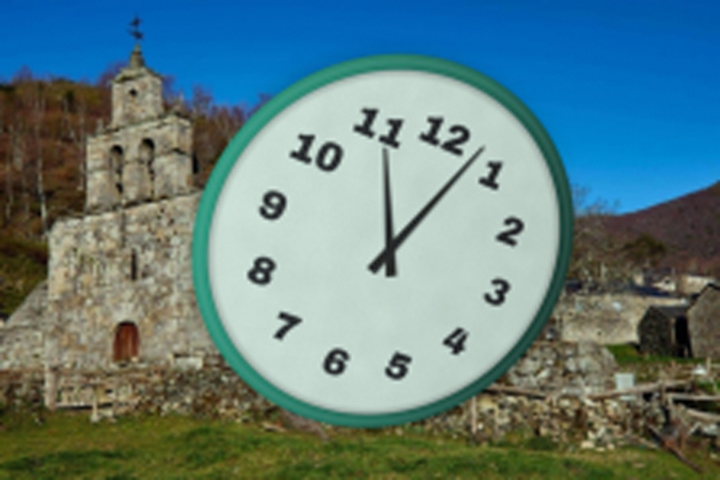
h=11 m=3
